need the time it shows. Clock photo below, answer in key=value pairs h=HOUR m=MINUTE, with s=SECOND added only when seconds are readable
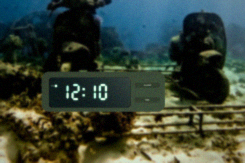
h=12 m=10
